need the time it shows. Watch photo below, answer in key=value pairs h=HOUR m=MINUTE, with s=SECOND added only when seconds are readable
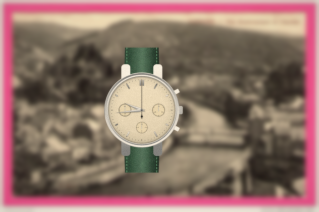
h=9 m=44
